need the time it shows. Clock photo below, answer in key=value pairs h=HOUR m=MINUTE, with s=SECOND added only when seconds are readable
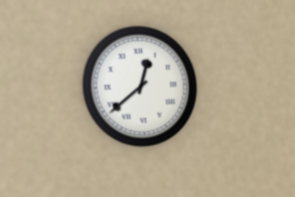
h=12 m=39
